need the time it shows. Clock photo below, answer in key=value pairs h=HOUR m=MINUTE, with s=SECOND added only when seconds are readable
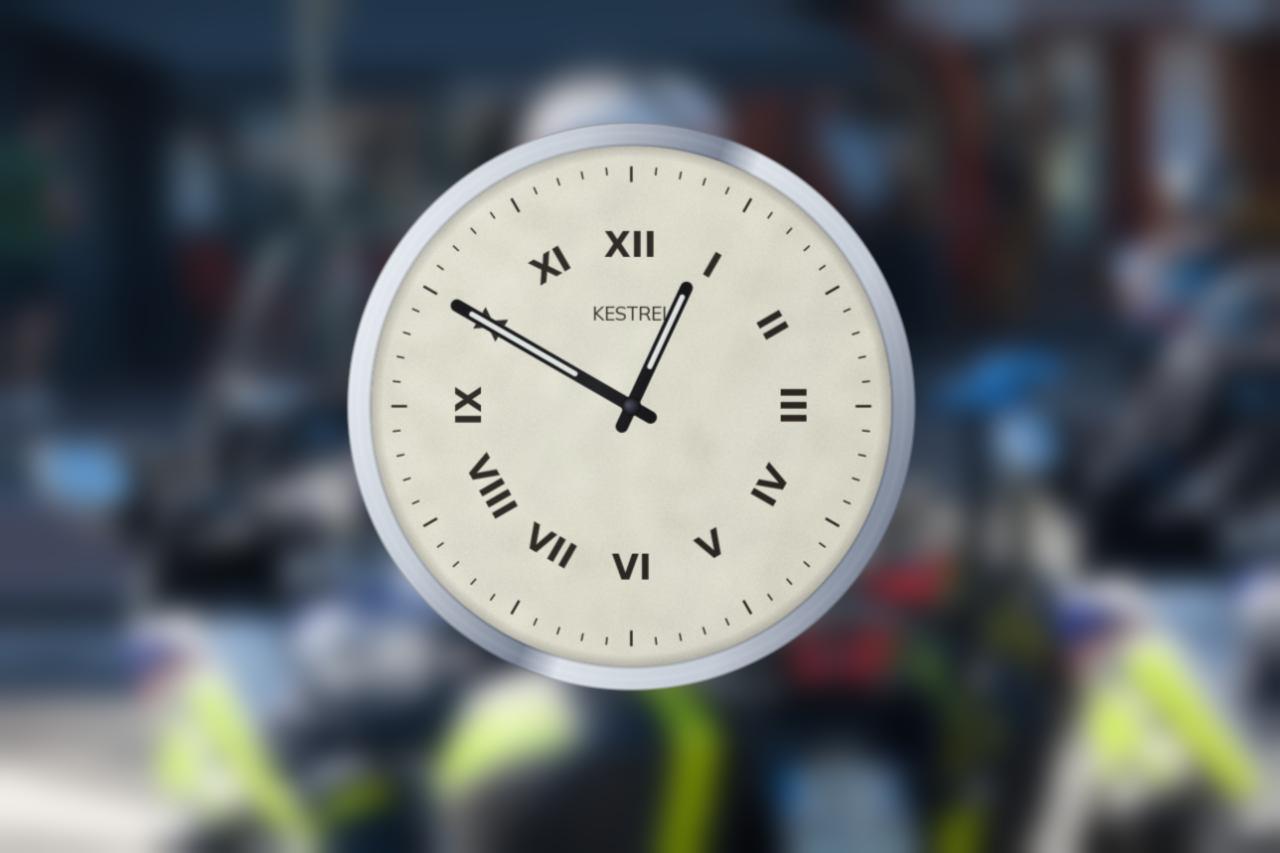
h=12 m=50
